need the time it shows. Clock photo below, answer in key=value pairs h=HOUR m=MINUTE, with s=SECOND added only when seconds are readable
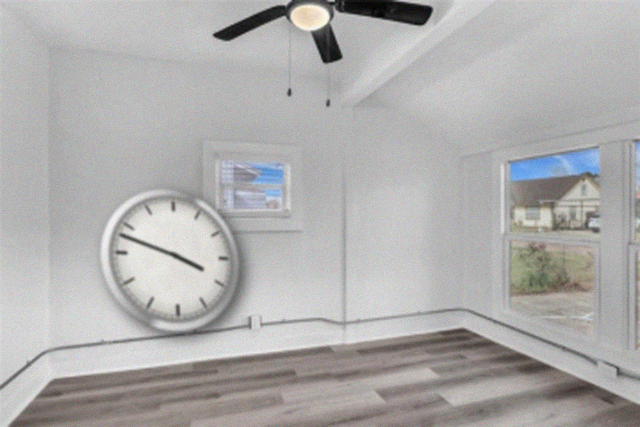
h=3 m=48
